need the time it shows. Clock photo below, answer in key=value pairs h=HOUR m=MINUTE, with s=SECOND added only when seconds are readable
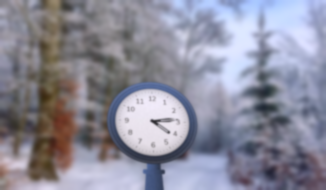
h=4 m=14
